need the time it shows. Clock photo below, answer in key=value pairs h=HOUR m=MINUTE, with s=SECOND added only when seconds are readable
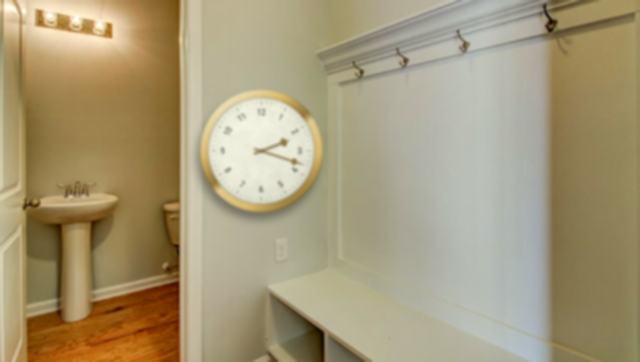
h=2 m=18
